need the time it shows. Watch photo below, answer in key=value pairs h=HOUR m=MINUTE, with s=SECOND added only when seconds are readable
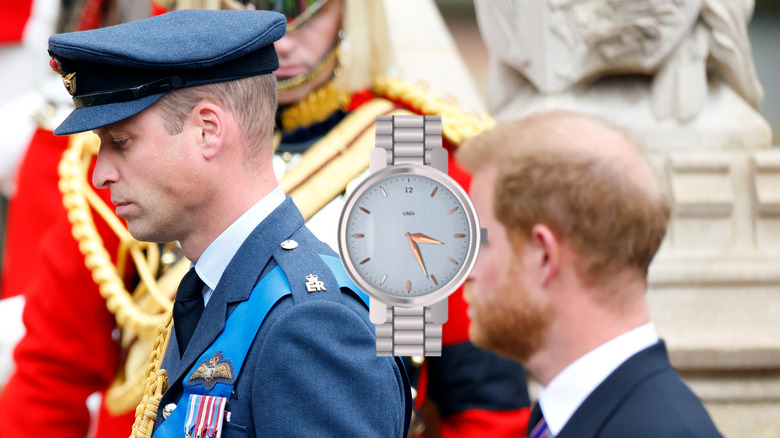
h=3 m=26
